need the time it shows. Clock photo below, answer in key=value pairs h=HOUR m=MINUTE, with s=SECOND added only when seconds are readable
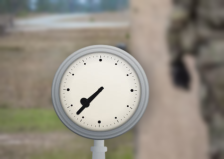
h=7 m=37
